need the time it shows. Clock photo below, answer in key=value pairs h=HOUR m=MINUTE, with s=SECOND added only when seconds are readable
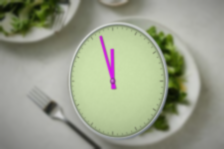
h=11 m=57
